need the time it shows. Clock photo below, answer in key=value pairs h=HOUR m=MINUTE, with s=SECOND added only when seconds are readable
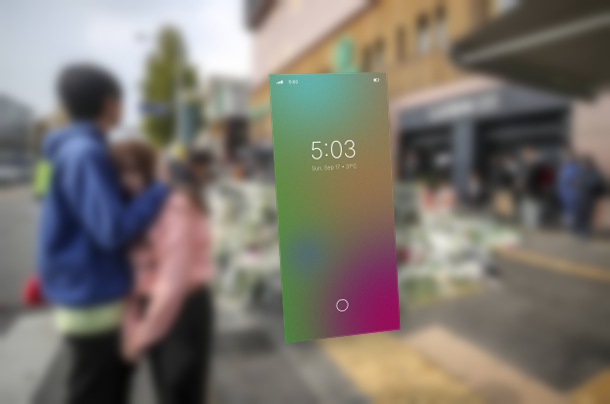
h=5 m=3
